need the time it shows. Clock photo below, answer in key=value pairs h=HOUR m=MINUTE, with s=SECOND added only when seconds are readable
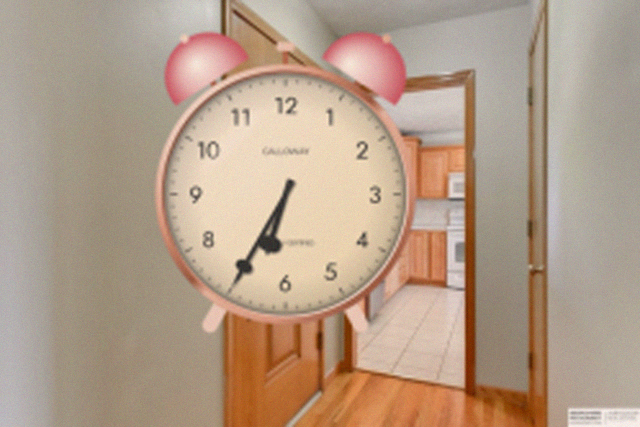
h=6 m=35
